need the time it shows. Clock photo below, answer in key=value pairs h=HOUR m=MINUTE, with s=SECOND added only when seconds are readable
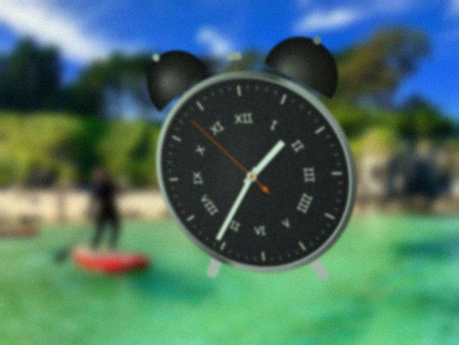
h=1 m=35 s=53
